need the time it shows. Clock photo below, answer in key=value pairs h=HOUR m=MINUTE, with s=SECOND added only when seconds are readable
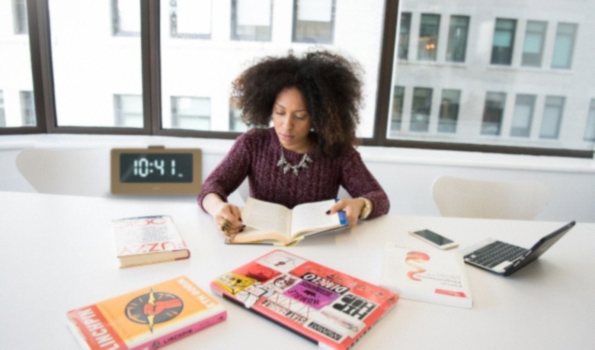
h=10 m=41
